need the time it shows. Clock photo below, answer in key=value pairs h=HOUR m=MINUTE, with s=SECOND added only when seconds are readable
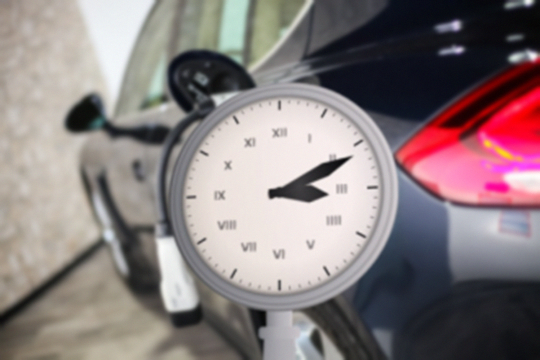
h=3 m=11
